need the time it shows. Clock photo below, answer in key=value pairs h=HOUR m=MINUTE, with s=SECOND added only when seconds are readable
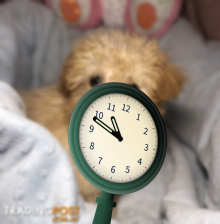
h=10 m=48
